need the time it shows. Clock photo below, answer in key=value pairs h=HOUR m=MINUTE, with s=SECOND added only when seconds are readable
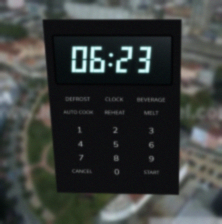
h=6 m=23
